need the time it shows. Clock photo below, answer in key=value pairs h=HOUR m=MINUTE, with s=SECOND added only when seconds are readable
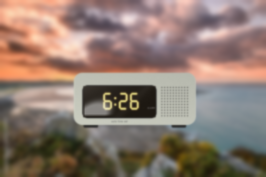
h=6 m=26
